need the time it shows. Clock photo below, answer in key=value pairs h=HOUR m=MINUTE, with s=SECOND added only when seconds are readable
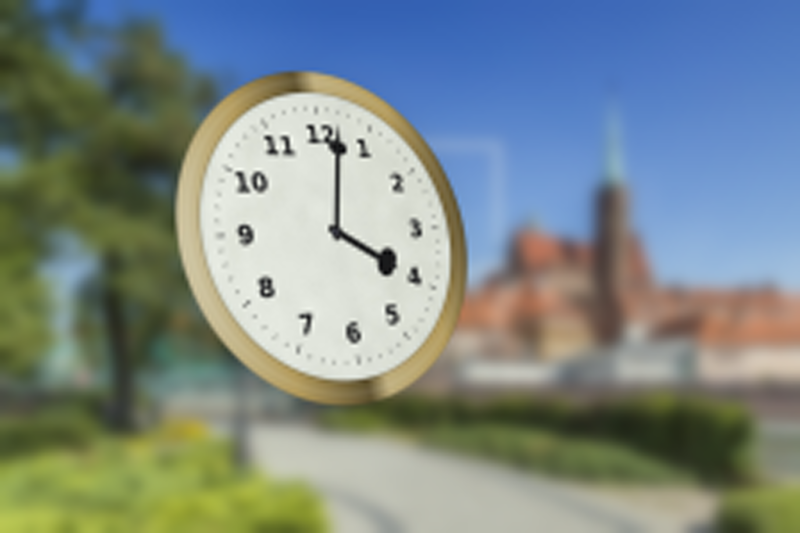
h=4 m=2
